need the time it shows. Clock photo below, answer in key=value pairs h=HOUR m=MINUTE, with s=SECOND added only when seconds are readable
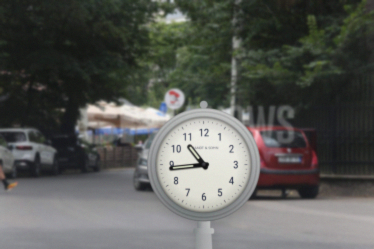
h=10 m=44
